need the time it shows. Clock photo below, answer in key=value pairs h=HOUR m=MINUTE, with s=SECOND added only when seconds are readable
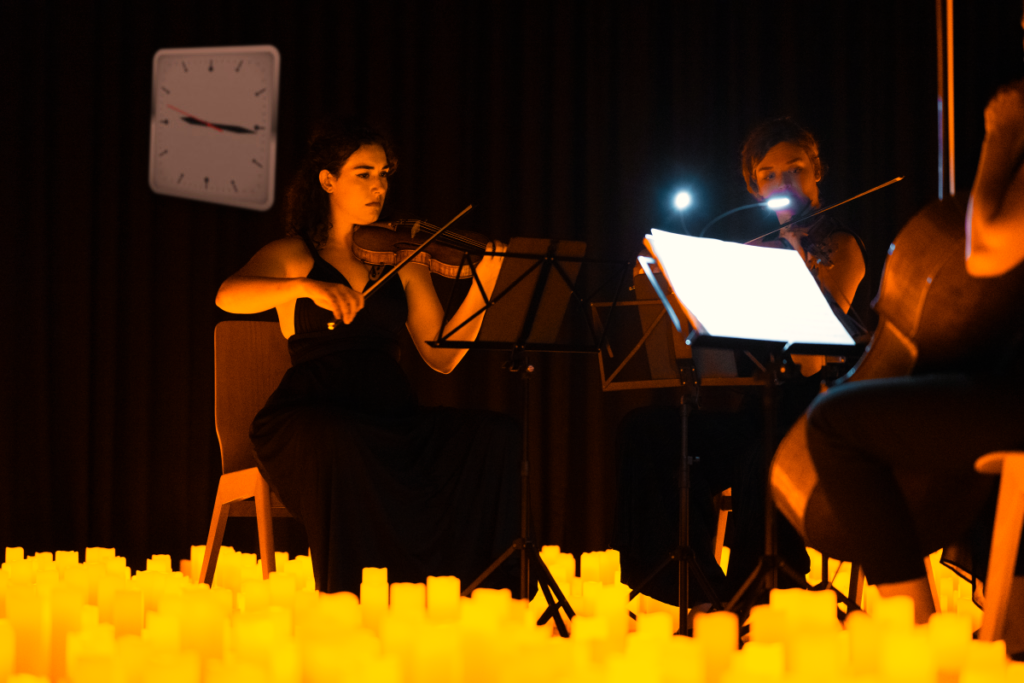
h=9 m=15 s=48
